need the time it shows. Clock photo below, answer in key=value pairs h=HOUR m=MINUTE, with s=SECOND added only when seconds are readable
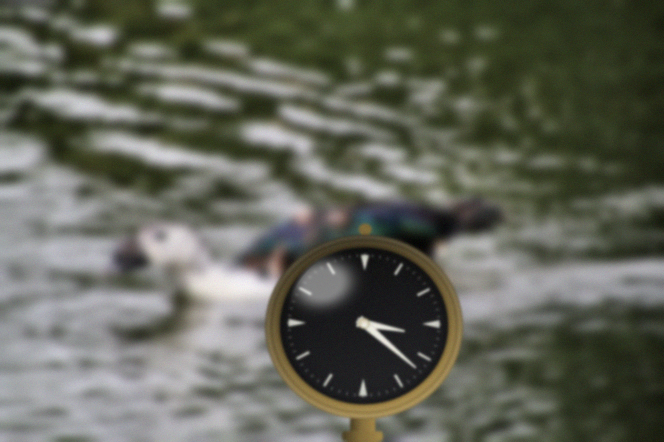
h=3 m=22
